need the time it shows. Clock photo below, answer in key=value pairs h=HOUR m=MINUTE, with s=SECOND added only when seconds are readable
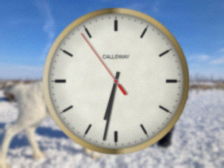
h=6 m=31 s=54
